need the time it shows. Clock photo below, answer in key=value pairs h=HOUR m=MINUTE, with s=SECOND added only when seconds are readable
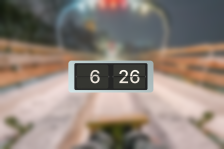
h=6 m=26
